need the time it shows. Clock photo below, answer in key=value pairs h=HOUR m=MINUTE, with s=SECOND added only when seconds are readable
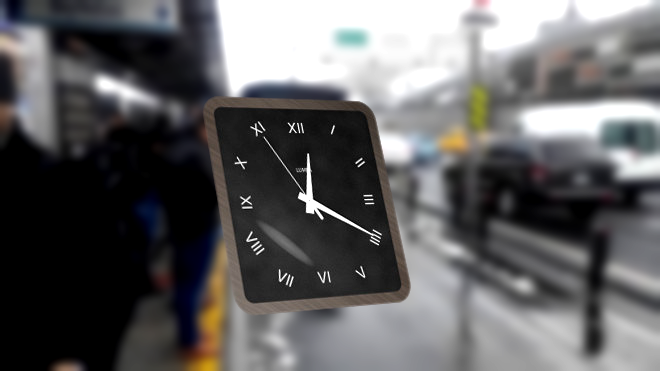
h=12 m=19 s=55
